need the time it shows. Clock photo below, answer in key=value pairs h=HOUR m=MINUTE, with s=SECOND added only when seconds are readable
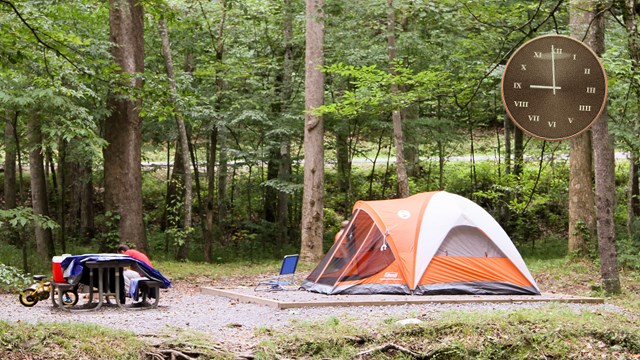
h=8 m=59
